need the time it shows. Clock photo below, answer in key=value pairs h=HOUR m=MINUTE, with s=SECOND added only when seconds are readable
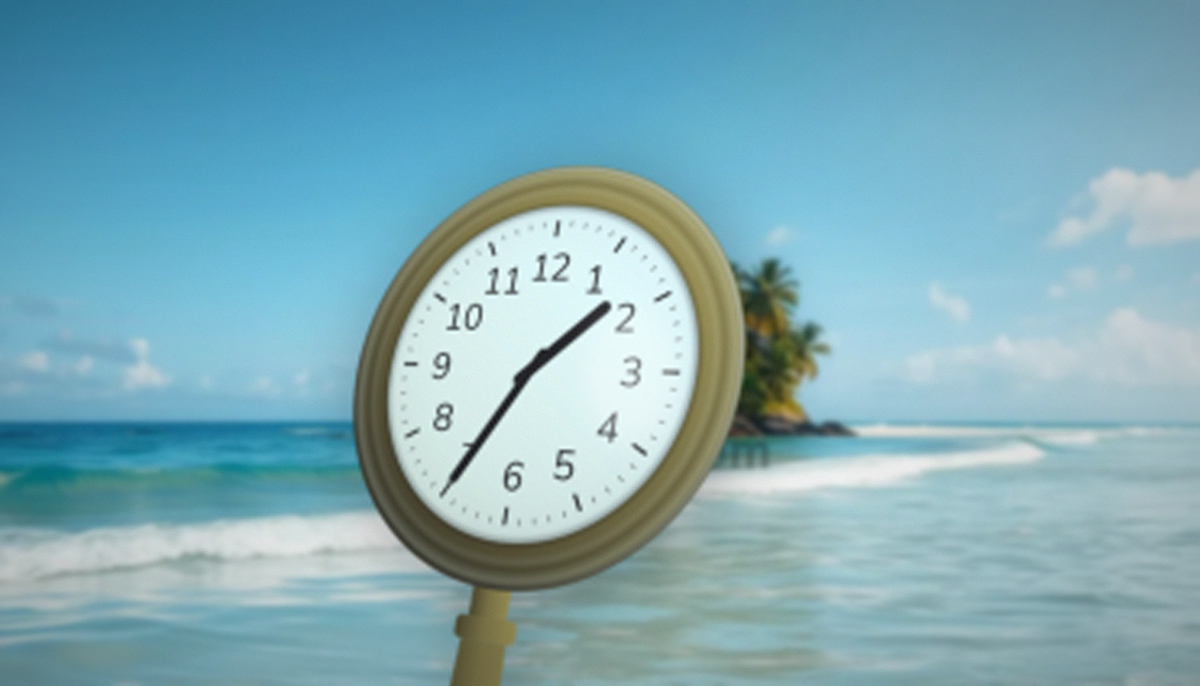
h=1 m=35
